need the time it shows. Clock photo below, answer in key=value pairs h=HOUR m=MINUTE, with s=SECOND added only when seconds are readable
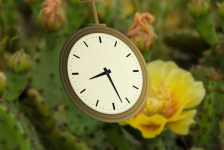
h=8 m=27
